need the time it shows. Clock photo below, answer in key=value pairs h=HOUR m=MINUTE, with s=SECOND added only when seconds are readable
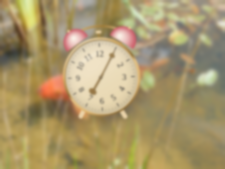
h=7 m=5
